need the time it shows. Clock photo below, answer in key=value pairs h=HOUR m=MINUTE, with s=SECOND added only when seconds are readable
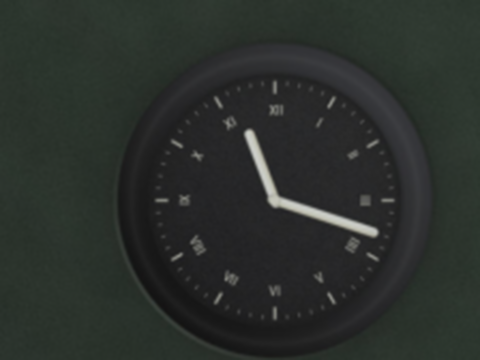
h=11 m=18
